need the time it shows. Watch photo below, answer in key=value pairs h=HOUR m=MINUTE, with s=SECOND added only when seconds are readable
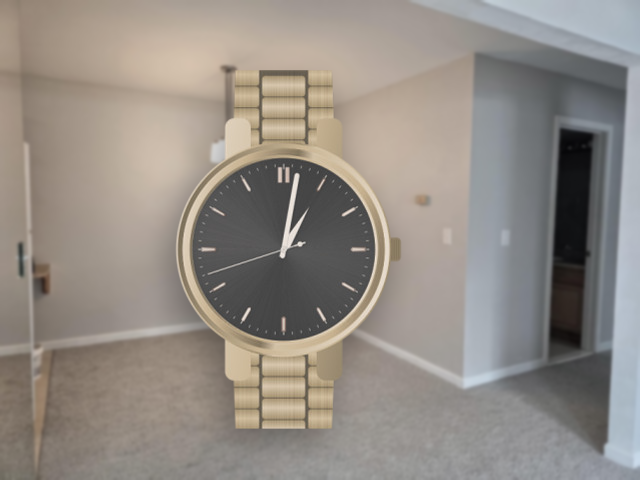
h=1 m=1 s=42
